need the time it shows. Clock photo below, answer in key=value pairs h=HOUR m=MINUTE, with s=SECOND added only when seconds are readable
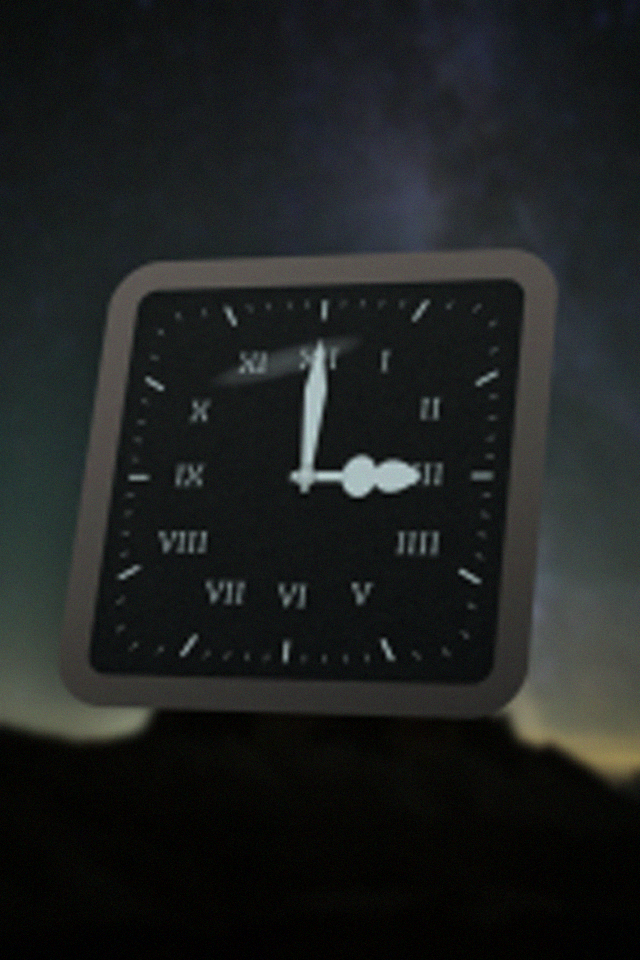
h=3 m=0
